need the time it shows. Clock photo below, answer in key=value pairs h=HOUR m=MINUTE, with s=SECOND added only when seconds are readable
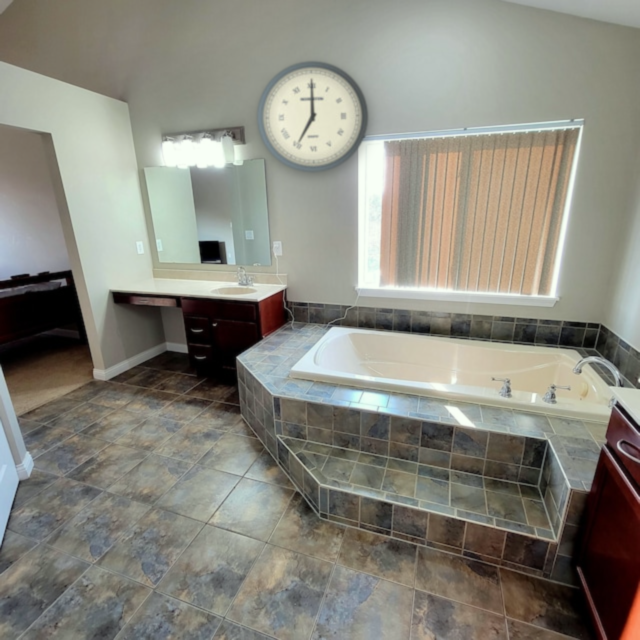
h=7 m=0
